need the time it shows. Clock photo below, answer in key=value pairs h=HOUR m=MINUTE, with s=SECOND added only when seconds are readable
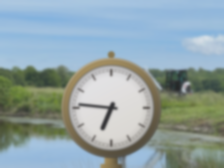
h=6 m=46
